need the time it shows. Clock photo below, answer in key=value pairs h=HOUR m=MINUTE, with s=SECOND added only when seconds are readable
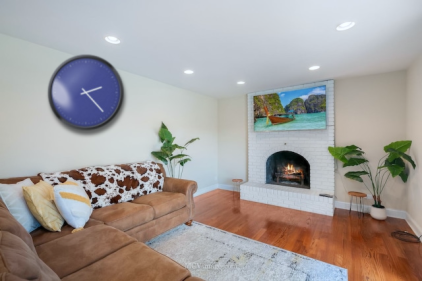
h=2 m=23
